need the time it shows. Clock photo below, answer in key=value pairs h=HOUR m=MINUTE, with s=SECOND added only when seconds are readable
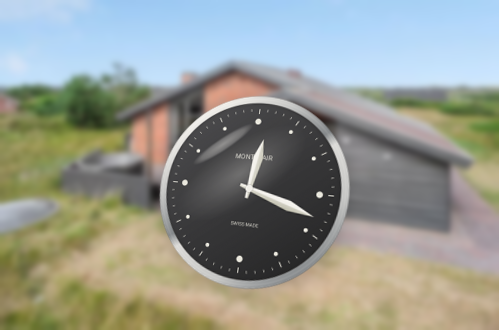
h=12 m=18
